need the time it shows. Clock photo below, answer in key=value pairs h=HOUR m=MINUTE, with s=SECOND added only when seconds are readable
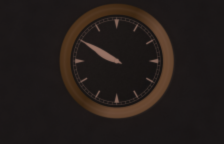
h=9 m=50
